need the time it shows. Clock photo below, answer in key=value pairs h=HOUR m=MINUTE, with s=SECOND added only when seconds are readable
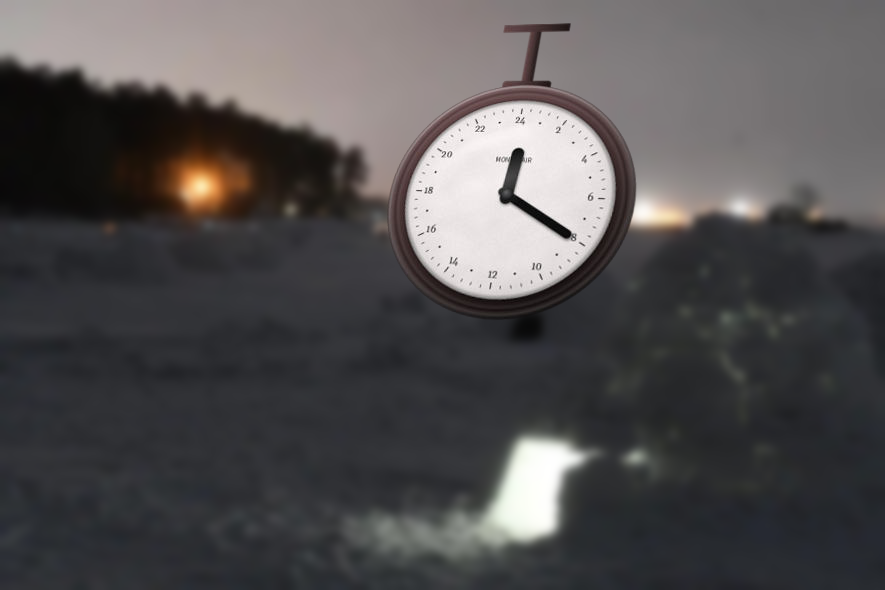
h=0 m=20
